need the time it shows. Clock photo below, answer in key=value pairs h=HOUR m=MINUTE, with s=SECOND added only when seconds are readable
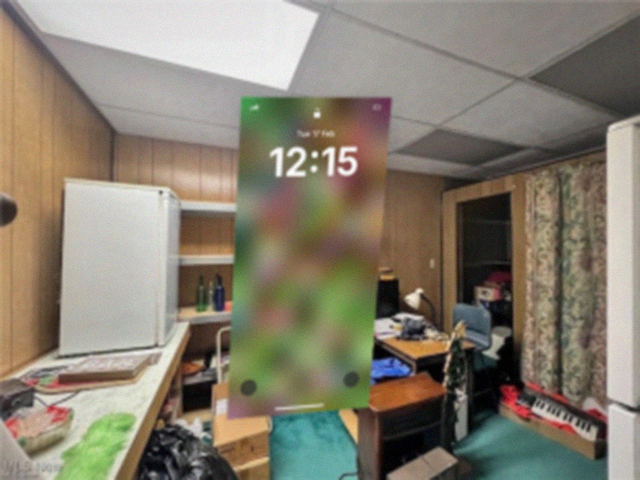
h=12 m=15
